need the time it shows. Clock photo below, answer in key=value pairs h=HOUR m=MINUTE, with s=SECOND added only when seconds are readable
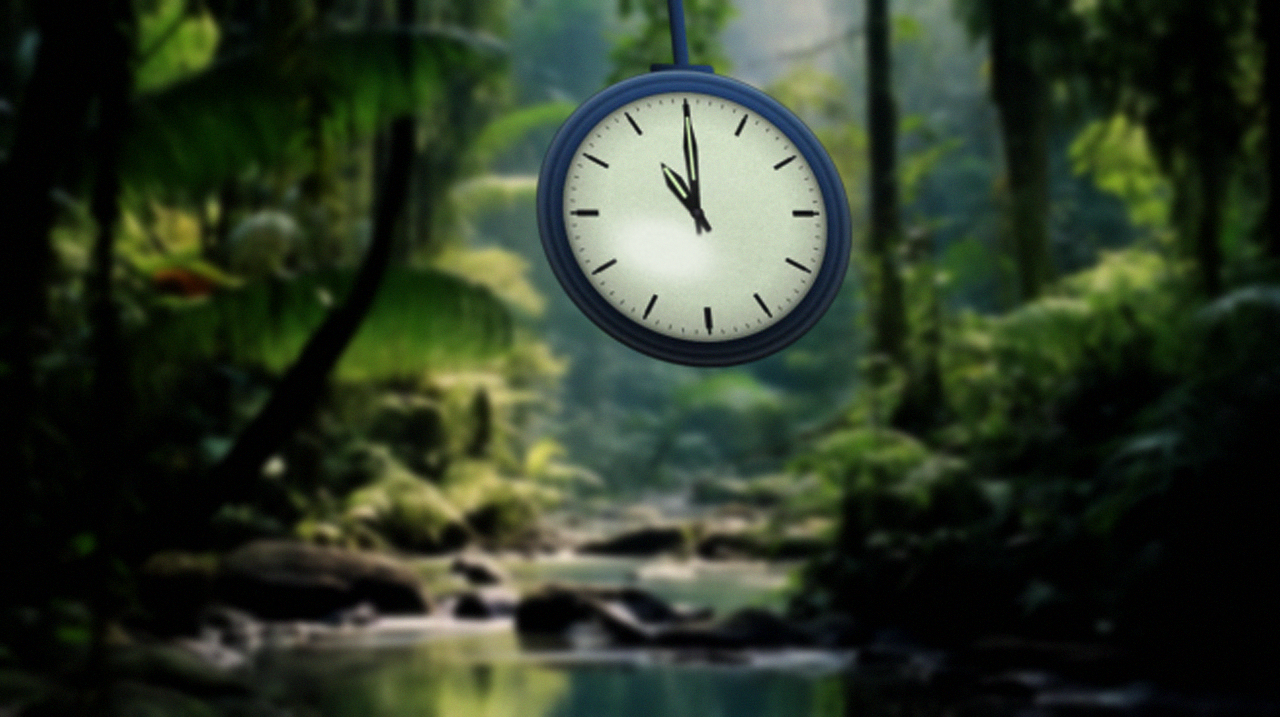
h=11 m=0
